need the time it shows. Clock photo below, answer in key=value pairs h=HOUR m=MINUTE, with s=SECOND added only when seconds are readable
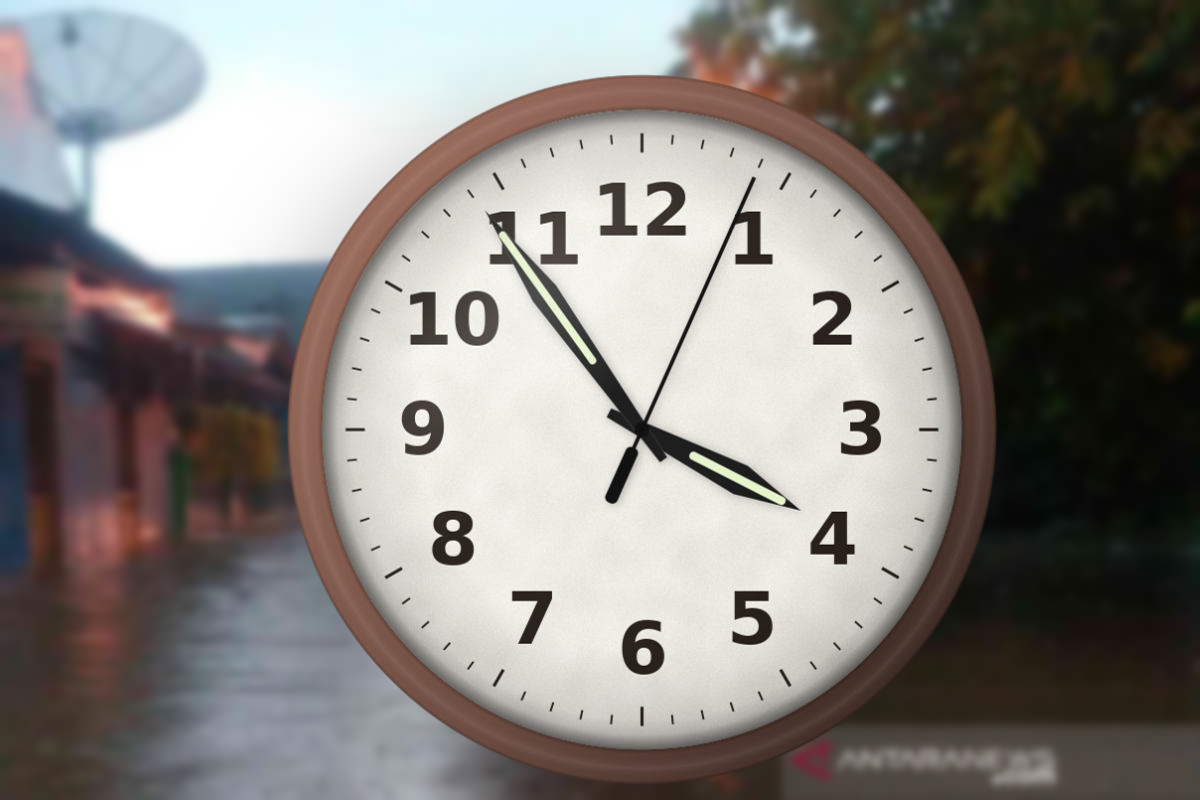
h=3 m=54 s=4
